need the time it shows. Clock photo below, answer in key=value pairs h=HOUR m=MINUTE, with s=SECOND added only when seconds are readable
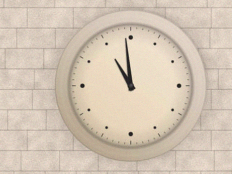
h=10 m=59
